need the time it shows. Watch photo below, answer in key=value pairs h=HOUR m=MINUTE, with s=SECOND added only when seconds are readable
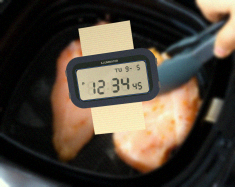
h=12 m=34 s=45
